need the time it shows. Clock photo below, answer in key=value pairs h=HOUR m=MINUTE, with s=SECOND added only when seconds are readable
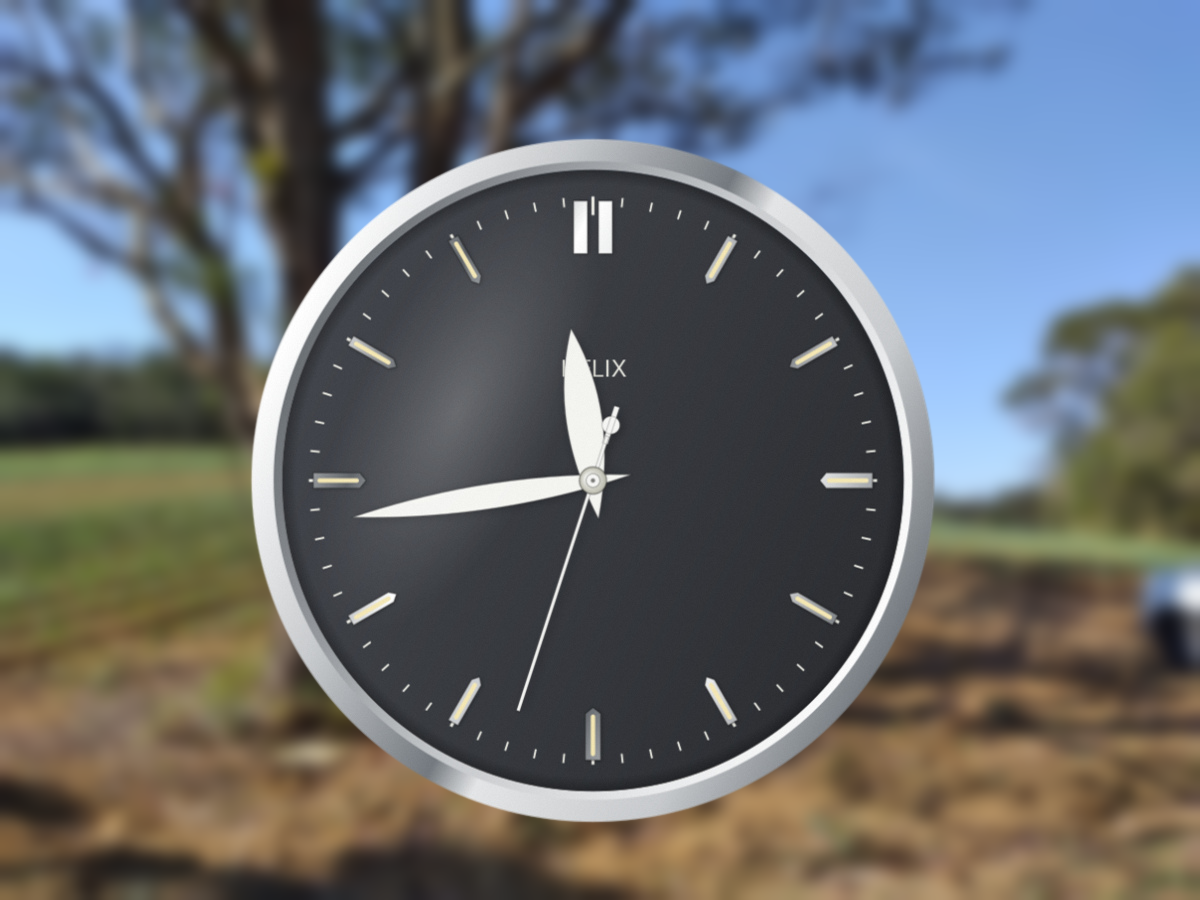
h=11 m=43 s=33
